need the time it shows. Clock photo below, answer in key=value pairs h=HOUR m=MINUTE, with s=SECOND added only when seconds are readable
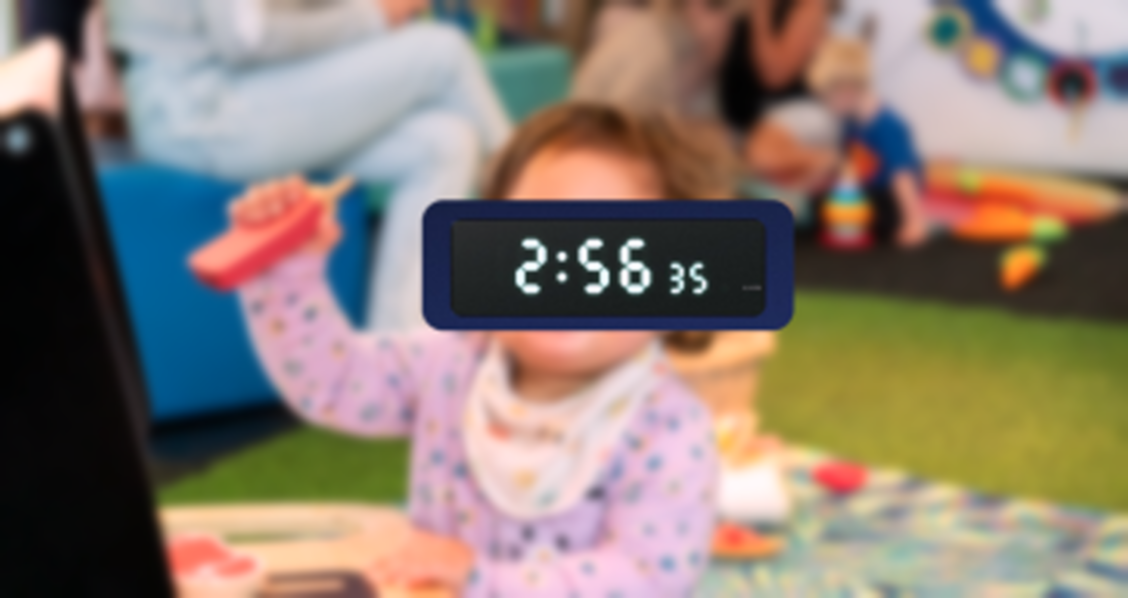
h=2 m=56 s=35
